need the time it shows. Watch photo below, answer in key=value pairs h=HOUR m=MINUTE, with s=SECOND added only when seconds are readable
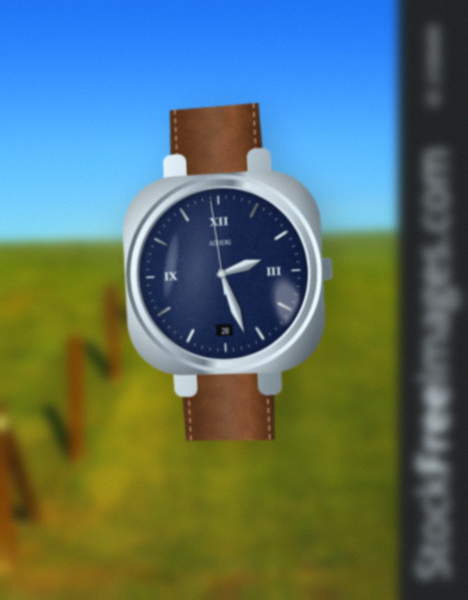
h=2 m=26 s=59
